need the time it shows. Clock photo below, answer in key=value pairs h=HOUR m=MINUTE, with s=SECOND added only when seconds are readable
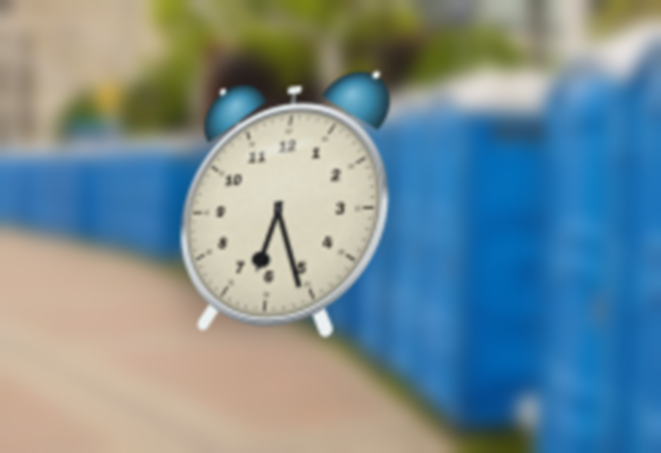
h=6 m=26
